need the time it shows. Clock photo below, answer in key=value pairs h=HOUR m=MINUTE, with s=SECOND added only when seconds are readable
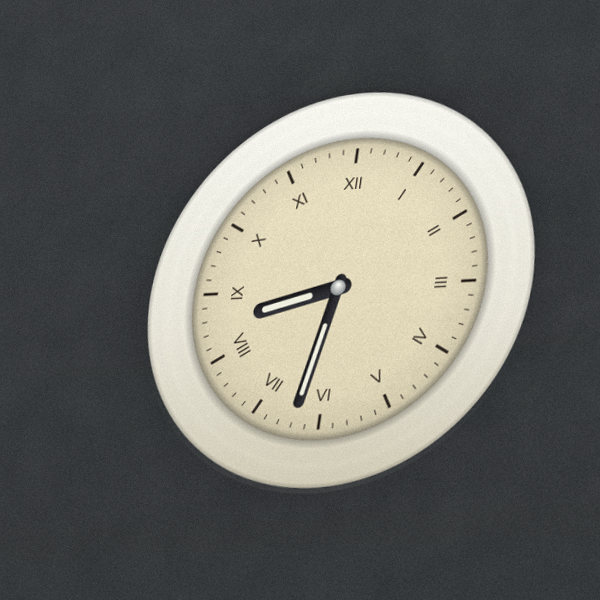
h=8 m=32
